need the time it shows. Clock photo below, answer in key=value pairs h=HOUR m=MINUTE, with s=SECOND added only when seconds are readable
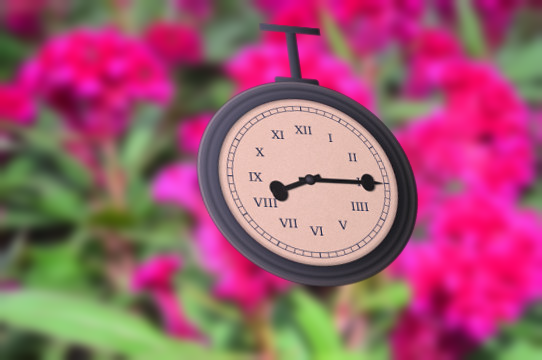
h=8 m=15
